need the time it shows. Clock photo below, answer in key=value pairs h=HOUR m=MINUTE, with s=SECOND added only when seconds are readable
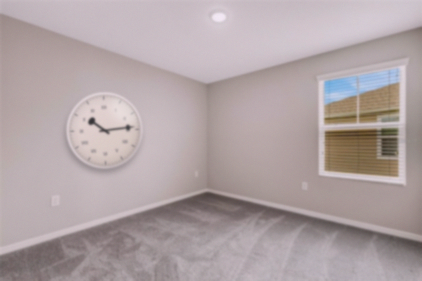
h=10 m=14
